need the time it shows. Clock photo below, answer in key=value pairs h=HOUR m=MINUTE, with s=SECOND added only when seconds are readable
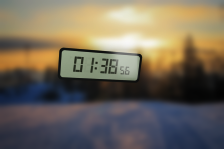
h=1 m=38 s=56
